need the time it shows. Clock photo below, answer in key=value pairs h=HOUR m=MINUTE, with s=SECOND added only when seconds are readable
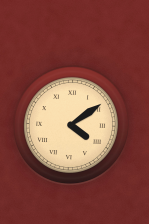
h=4 m=9
